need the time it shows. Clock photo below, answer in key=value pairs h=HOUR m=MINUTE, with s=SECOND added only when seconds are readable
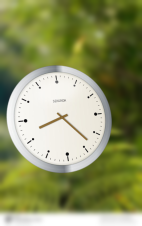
h=8 m=23
